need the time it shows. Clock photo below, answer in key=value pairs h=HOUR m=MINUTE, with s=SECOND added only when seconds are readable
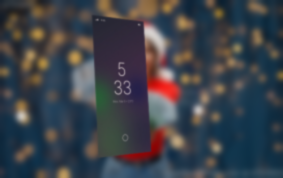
h=5 m=33
